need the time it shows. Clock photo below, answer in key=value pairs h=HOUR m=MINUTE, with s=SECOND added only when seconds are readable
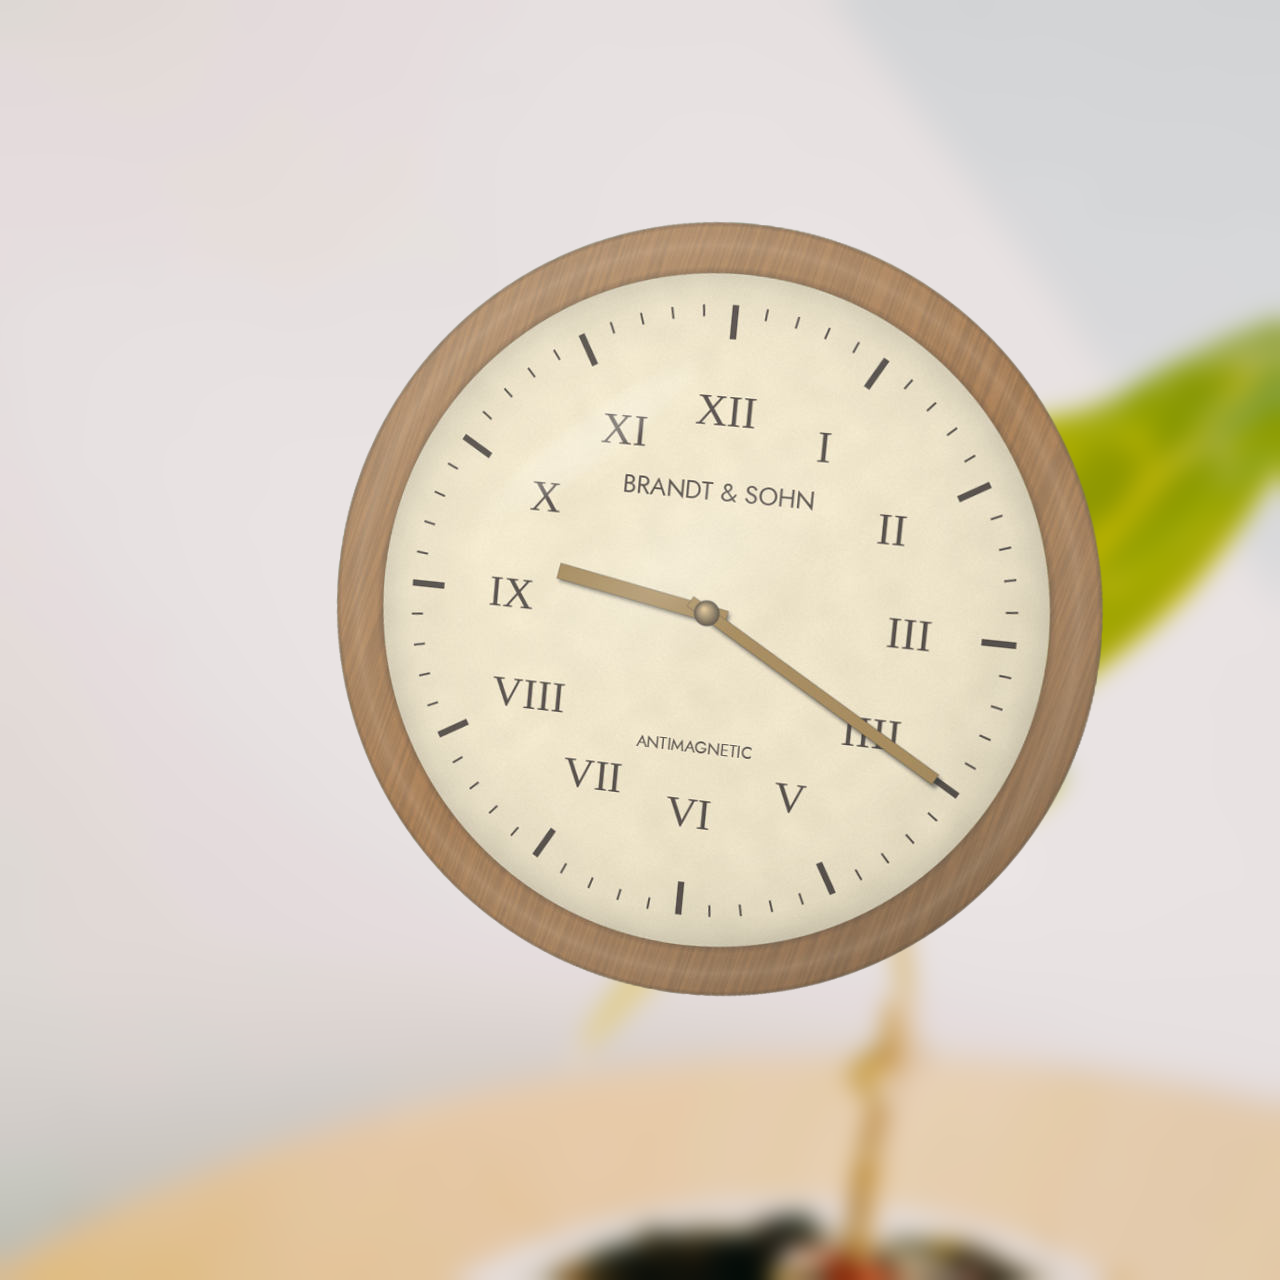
h=9 m=20
